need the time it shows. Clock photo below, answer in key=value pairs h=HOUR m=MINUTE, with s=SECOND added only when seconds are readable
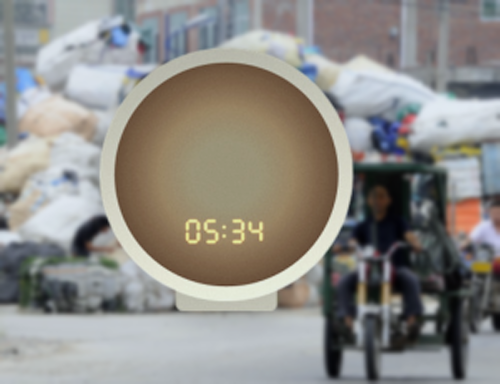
h=5 m=34
